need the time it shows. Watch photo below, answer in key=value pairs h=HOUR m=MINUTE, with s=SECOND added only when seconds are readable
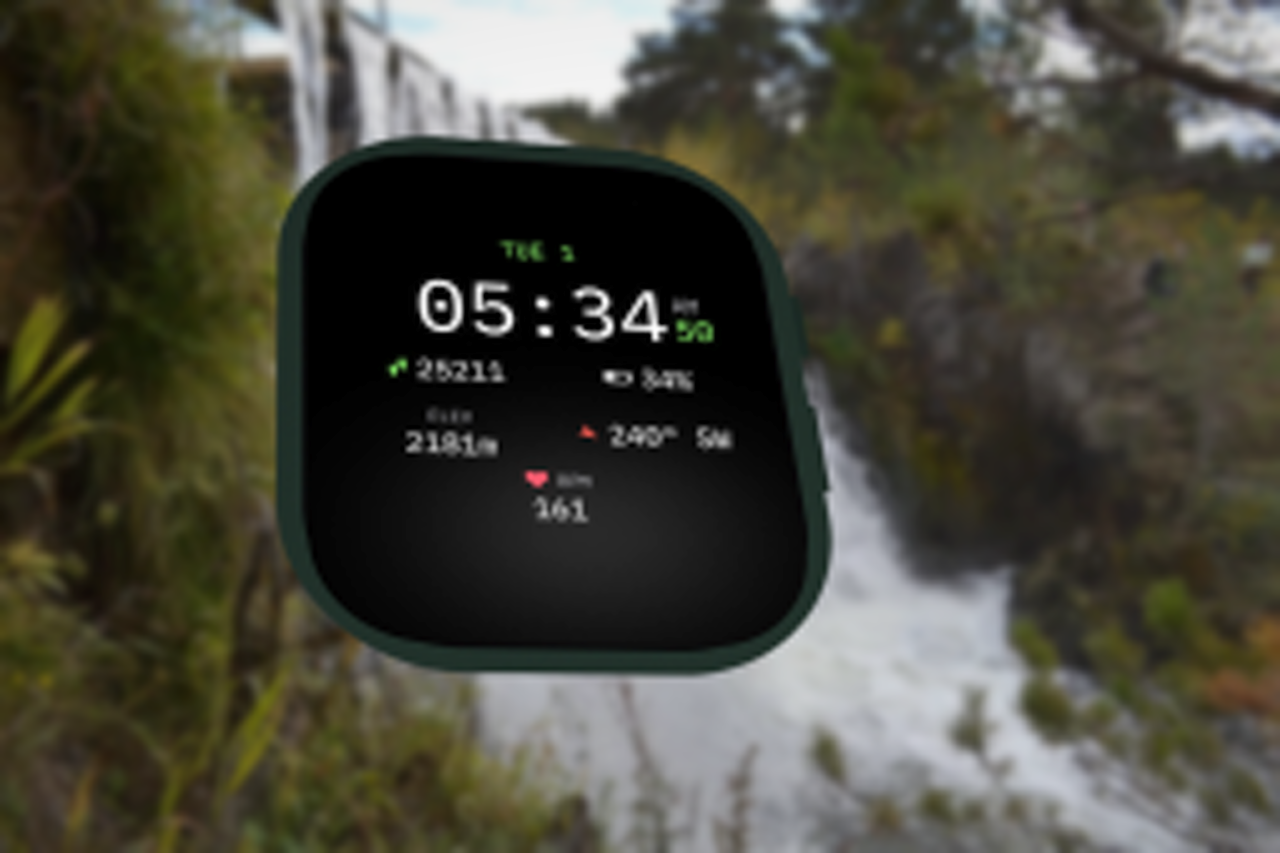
h=5 m=34
